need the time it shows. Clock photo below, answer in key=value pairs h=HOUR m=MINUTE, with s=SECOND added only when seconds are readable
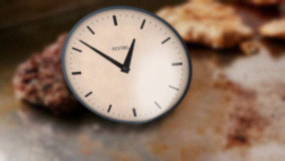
h=12 m=52
